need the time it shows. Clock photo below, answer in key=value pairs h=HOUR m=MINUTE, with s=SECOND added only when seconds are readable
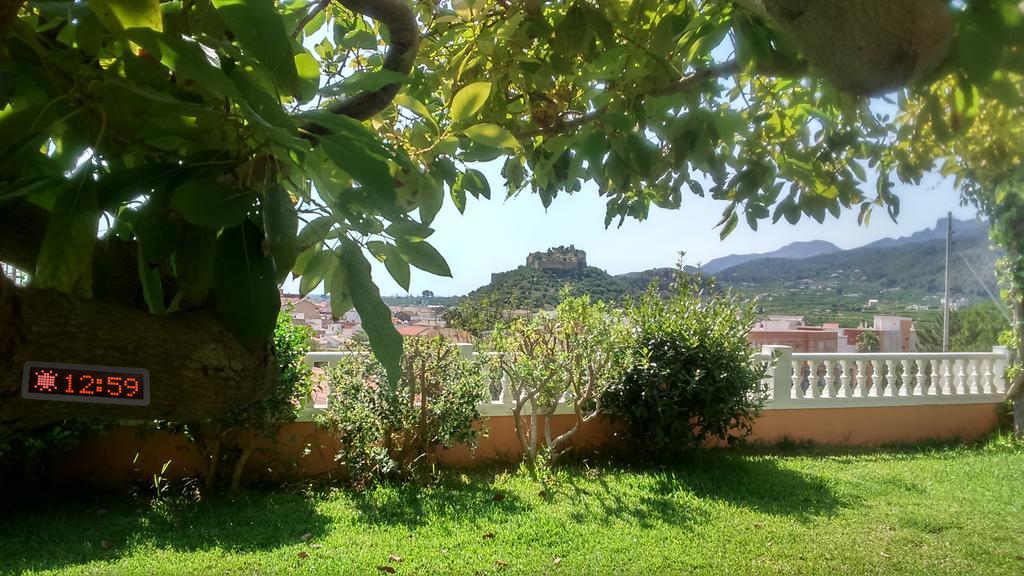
h=12 m=59
